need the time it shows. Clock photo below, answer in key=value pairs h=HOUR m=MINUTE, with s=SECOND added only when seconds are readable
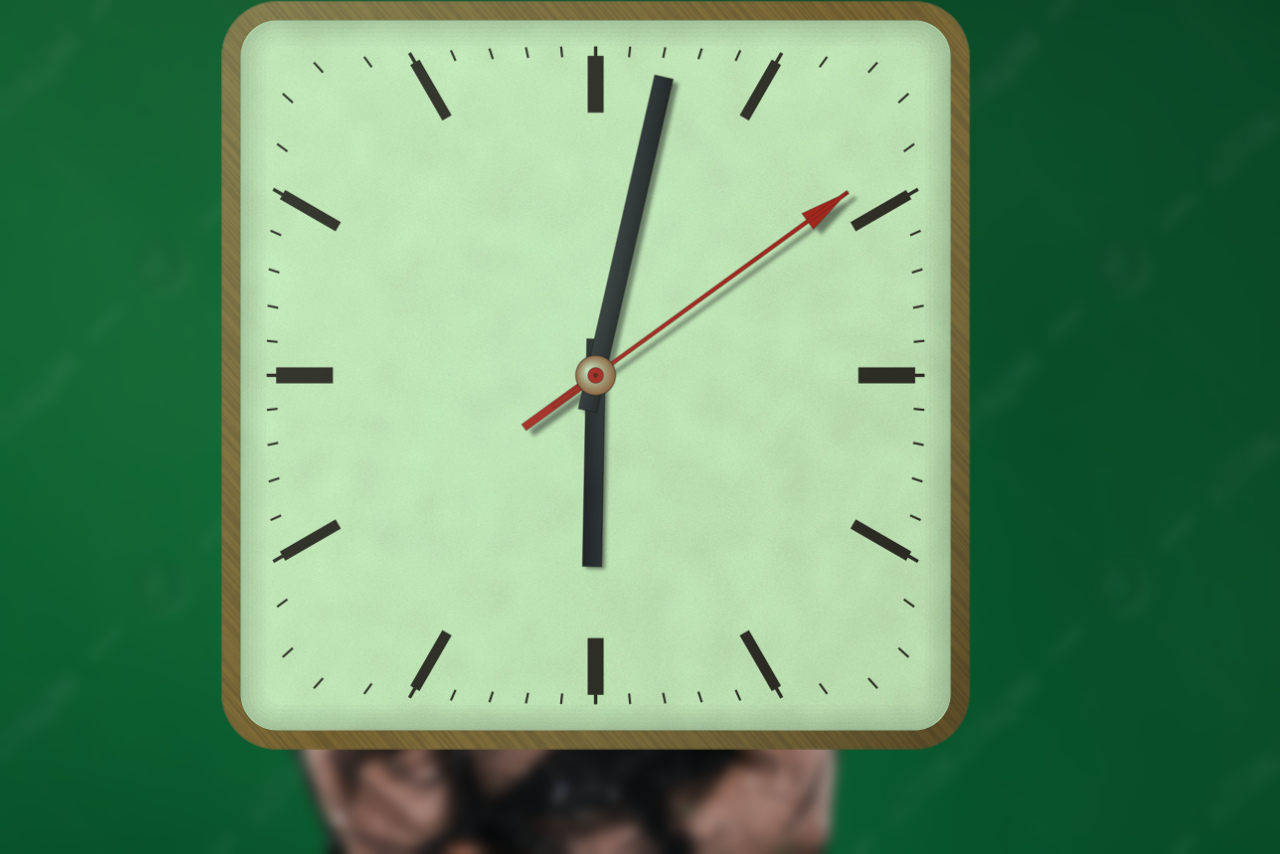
h=6 m=2 s=9
